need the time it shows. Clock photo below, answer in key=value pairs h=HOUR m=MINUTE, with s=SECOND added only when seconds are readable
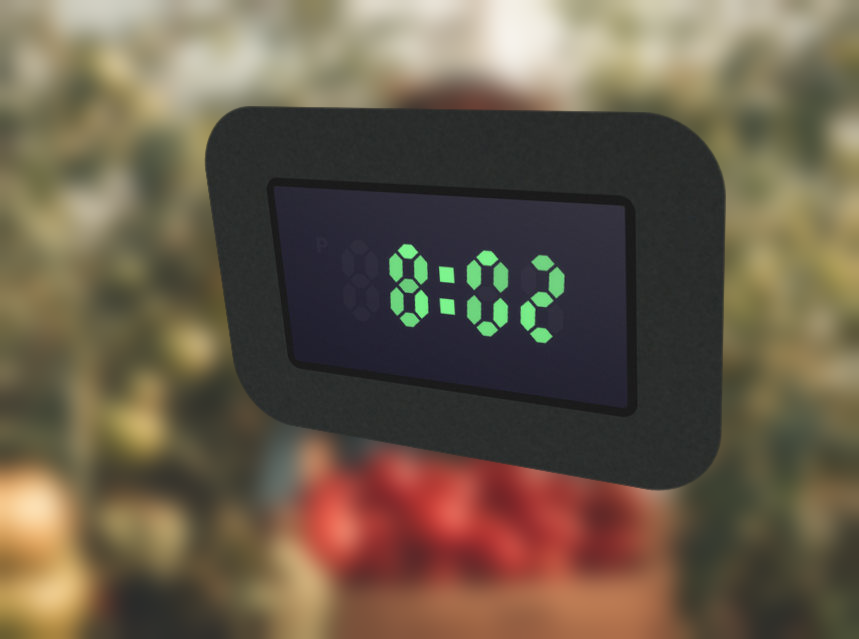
h=8 m=2
